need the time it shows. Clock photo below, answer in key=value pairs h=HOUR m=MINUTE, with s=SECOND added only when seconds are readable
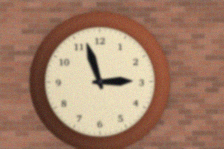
h=2 m=57
